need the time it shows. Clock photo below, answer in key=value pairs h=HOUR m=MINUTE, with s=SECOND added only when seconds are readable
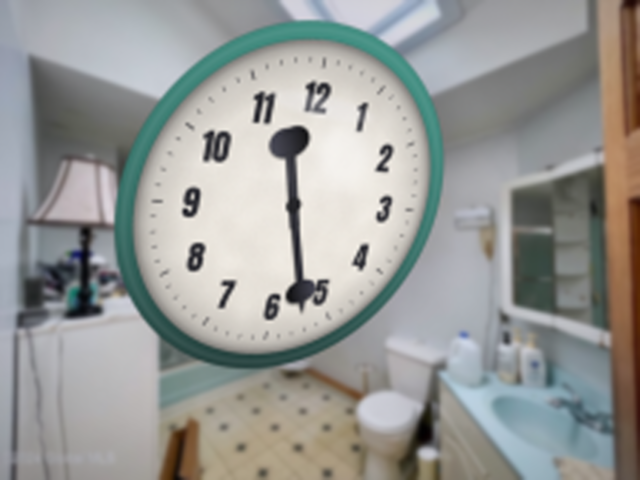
h=11 m=27
